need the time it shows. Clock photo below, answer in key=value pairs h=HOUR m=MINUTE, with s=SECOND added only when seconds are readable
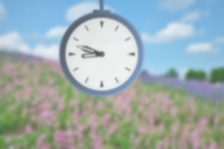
h=8 m=48
